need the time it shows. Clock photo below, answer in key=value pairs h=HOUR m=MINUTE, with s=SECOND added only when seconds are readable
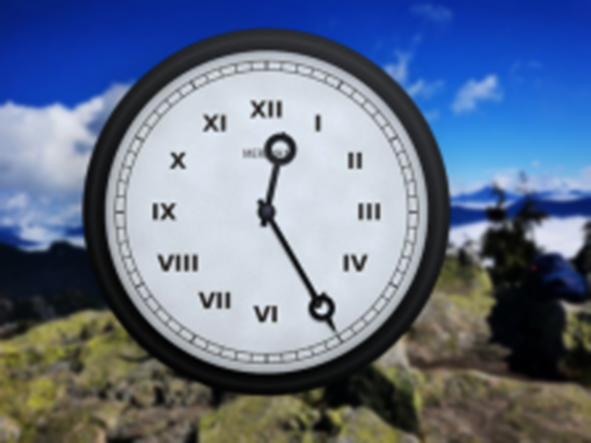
h=12 m=25
